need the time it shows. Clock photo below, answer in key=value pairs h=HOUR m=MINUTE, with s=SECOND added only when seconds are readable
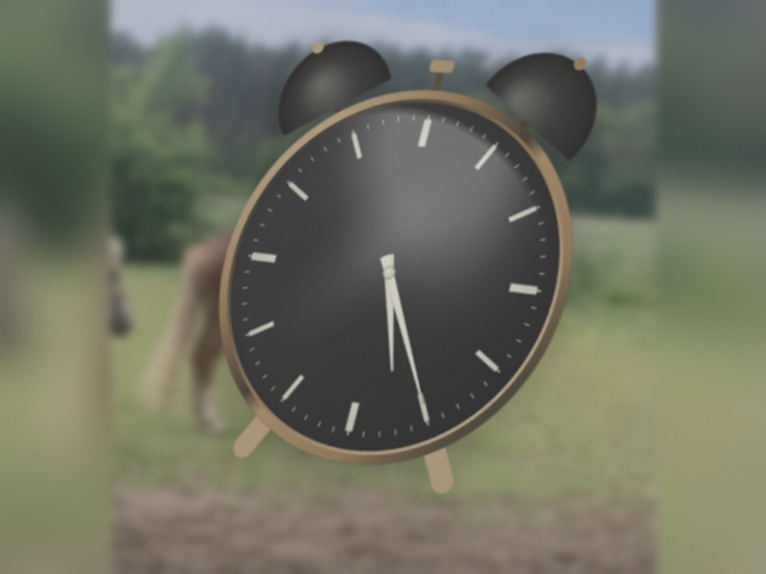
h=5 m=25
